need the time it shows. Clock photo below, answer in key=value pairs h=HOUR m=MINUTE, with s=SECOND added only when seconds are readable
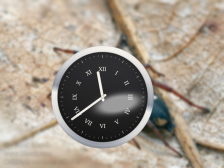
h=11 m=39
